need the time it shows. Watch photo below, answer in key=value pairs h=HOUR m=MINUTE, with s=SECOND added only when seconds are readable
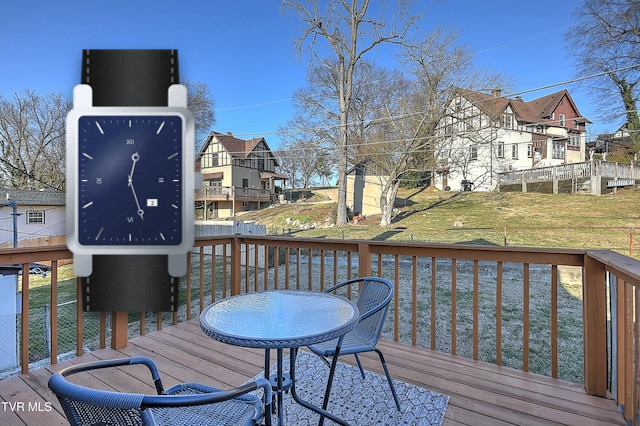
h=12 m=27
